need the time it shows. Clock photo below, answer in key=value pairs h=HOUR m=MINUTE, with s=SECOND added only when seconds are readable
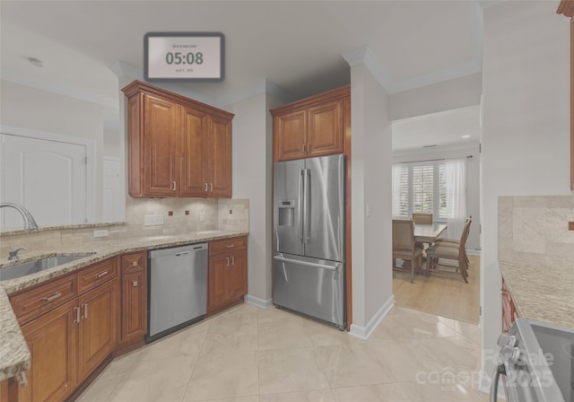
h=5 m=8
